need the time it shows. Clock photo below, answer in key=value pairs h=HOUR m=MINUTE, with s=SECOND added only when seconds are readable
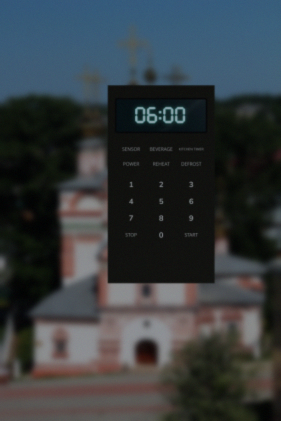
h=6 m=0
